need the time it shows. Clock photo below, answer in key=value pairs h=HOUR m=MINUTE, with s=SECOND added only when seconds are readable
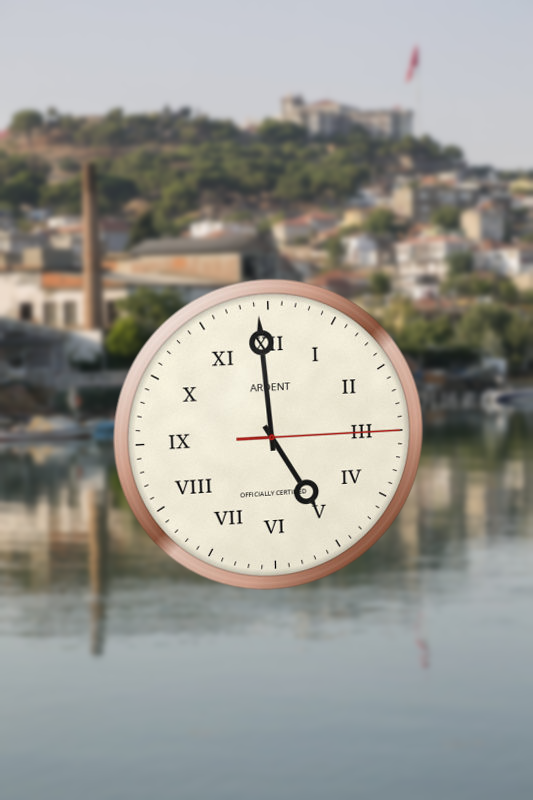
h=4 m=59 s=15
